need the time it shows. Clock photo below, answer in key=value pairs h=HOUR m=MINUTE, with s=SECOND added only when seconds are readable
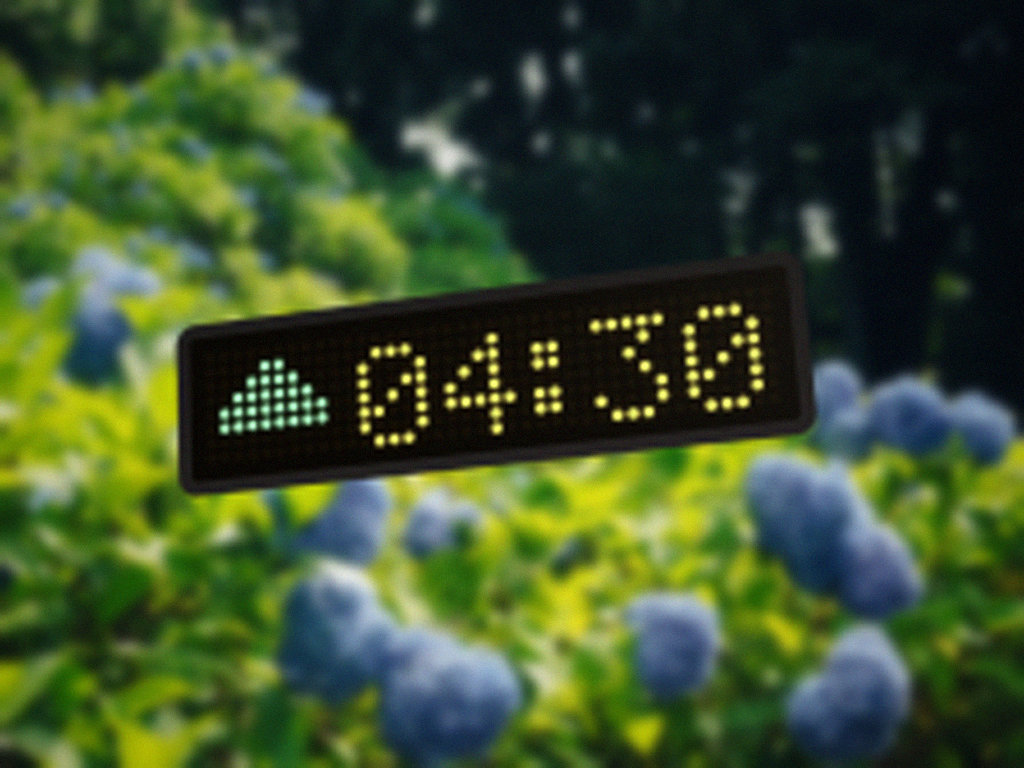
h=4 m=30
